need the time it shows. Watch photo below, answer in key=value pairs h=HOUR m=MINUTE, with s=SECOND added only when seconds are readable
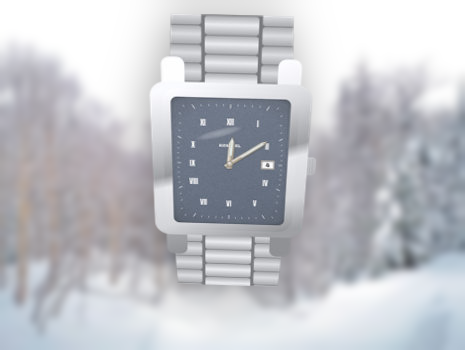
h=12 m=9
